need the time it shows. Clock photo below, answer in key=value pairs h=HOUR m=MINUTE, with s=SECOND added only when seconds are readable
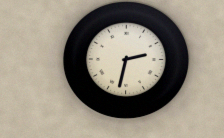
h=2 m=32
